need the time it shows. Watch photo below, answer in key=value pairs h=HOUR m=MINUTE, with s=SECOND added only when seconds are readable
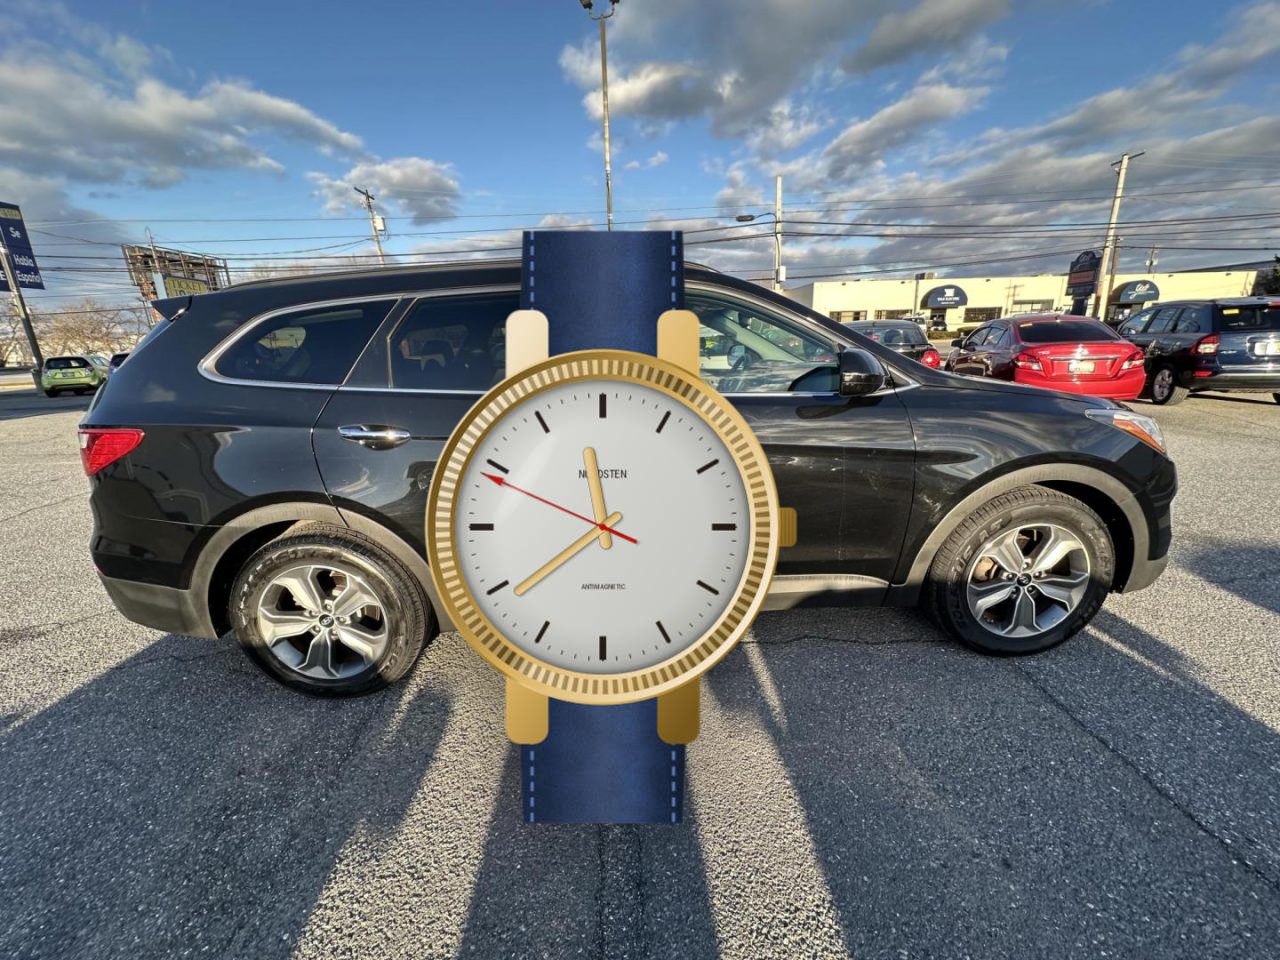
h=11 m=38 s=49
